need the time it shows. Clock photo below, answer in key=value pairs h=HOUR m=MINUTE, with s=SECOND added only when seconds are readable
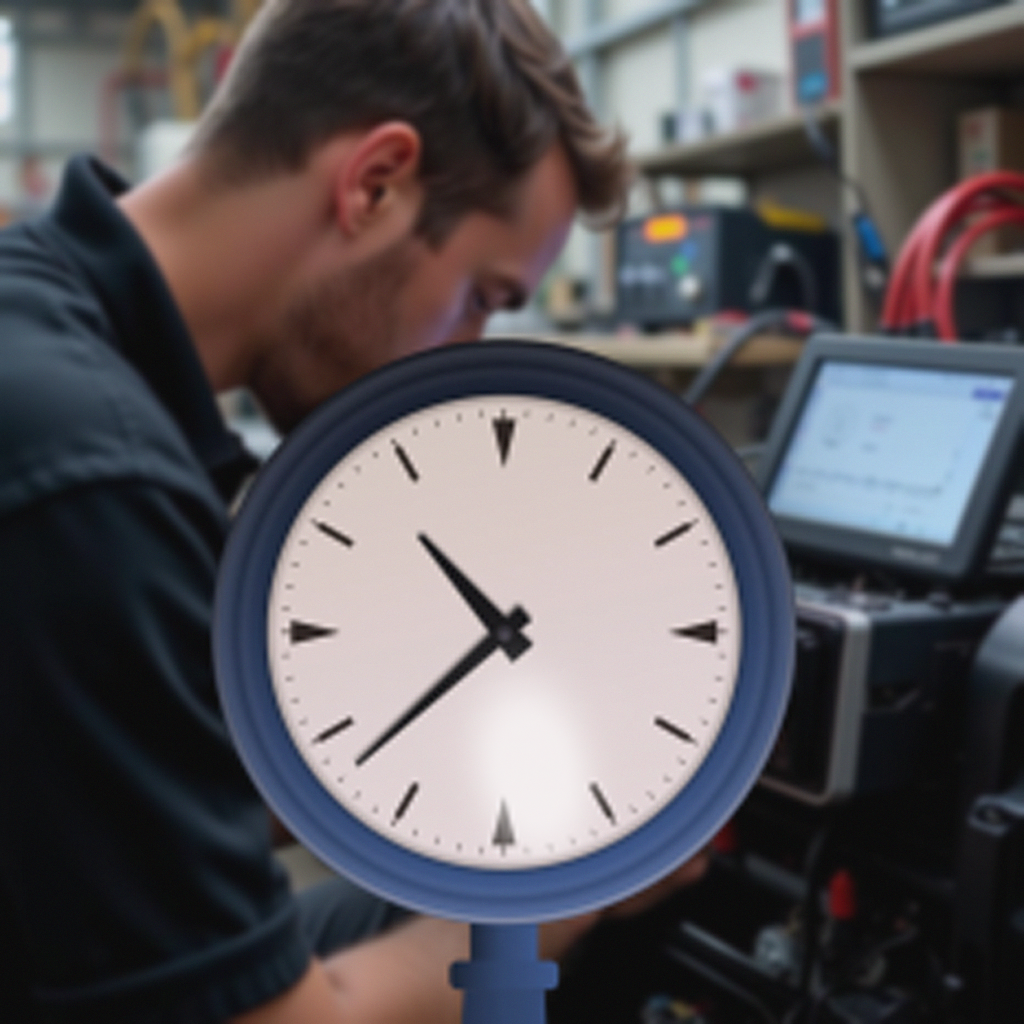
h=10 m=38
